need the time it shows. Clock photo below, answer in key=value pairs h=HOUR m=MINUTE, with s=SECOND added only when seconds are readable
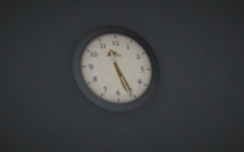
h=11 m=26
